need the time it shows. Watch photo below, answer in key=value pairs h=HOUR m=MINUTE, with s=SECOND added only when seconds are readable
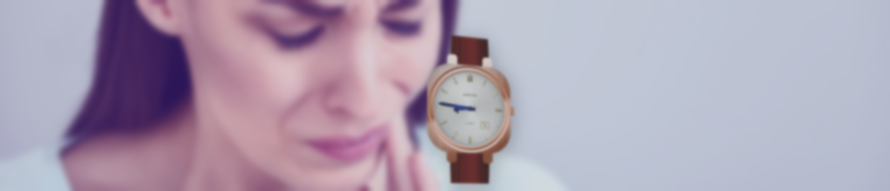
h=8 m=46
